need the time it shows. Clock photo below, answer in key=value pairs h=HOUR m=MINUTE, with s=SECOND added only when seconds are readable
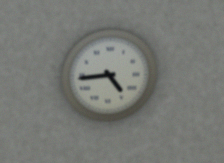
h=4 m=44
